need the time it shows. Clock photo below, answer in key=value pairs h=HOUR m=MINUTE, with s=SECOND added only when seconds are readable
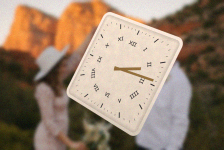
h=2 m=14
